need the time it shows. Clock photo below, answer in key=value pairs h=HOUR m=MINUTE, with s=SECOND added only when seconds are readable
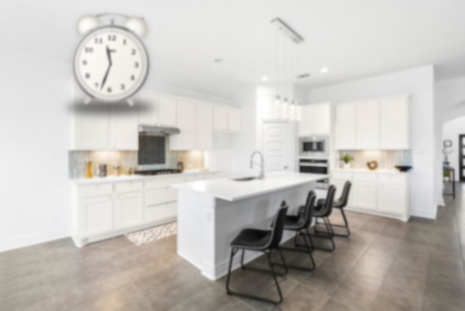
h=11 m=33
